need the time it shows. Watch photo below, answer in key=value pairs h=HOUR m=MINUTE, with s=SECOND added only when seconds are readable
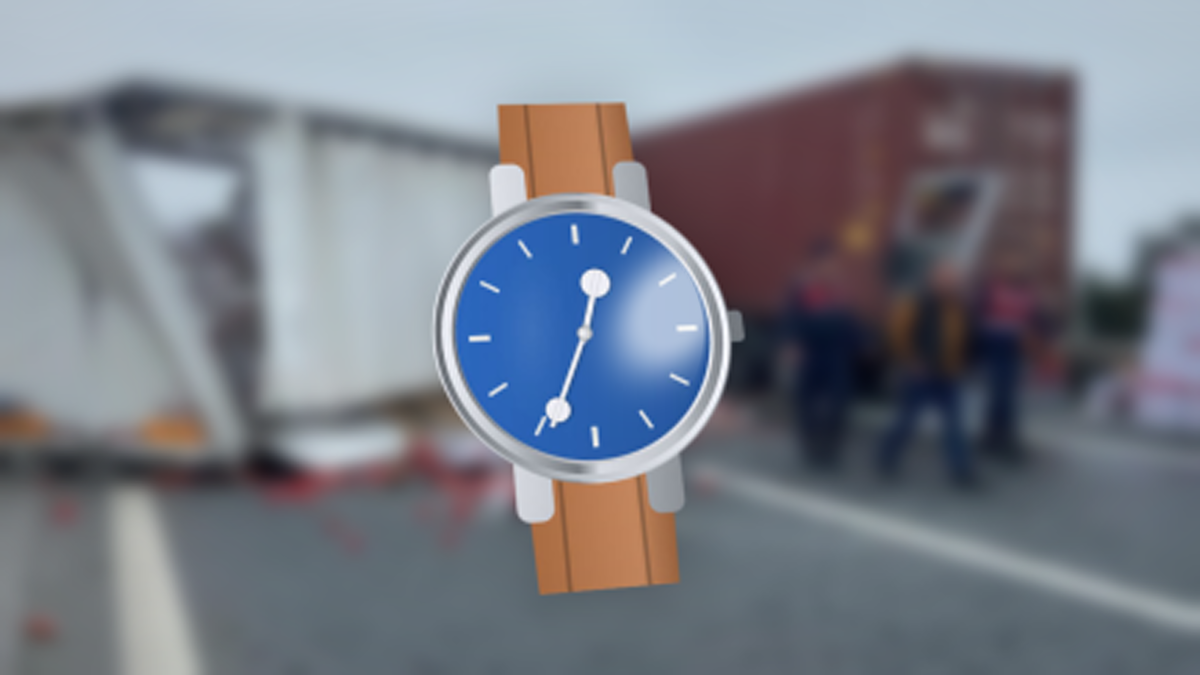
h=12 m=34
